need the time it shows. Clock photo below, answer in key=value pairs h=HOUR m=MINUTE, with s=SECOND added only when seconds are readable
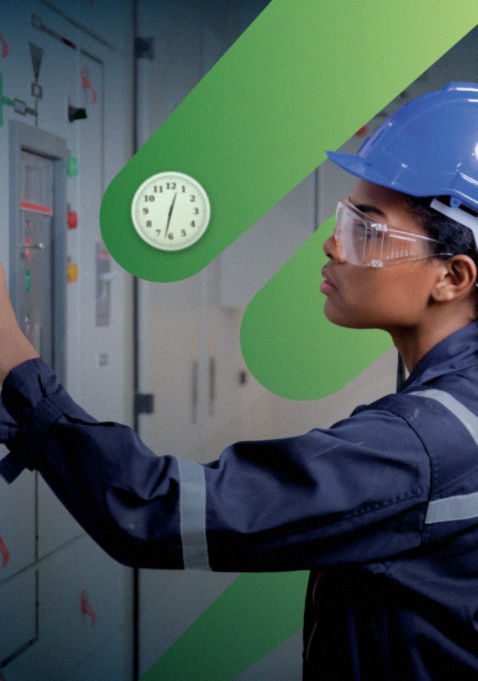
h=12 m=32
